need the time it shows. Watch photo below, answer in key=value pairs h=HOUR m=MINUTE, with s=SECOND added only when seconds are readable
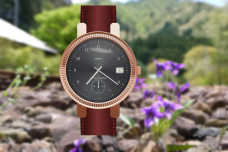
h=7 m=21
